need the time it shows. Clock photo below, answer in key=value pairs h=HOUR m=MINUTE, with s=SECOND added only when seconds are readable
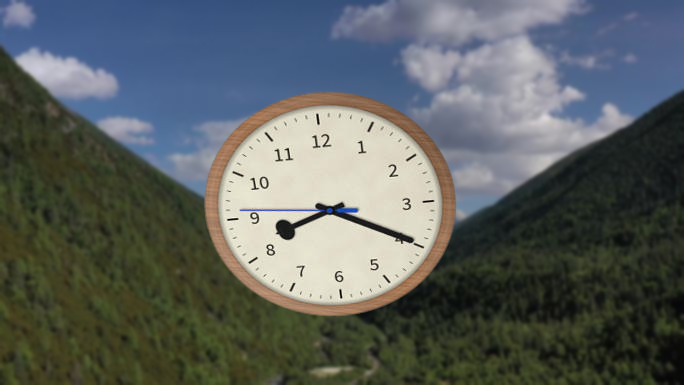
h=8 m=19 s=46
